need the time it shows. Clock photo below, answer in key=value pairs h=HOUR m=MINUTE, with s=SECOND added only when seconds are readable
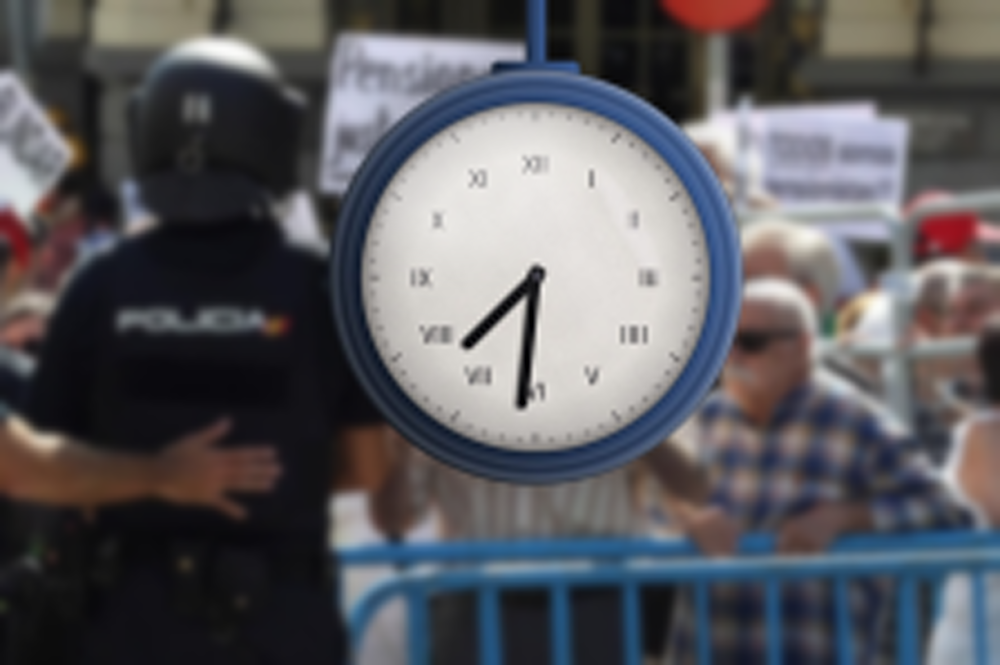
h=7 m=31
